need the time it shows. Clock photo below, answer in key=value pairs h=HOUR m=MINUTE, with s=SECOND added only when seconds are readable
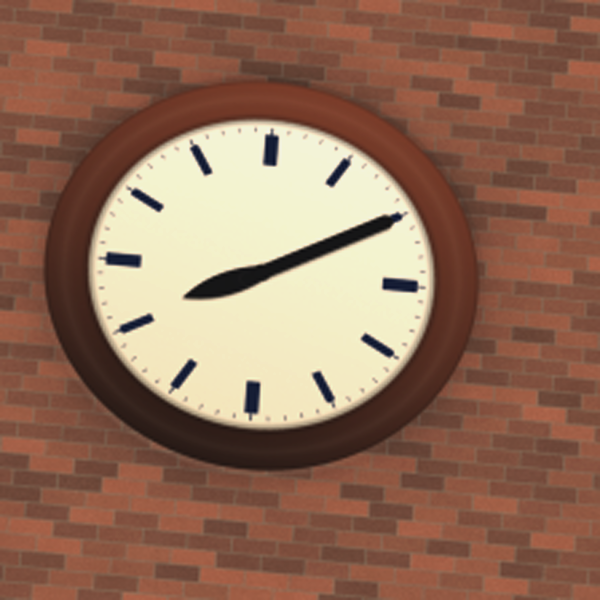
h=8 m=10
